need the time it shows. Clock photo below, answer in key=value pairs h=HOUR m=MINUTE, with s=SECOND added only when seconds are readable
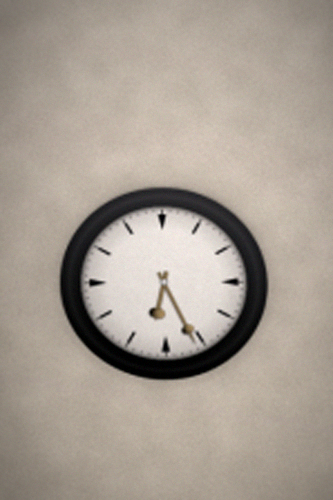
h=6 m=26
